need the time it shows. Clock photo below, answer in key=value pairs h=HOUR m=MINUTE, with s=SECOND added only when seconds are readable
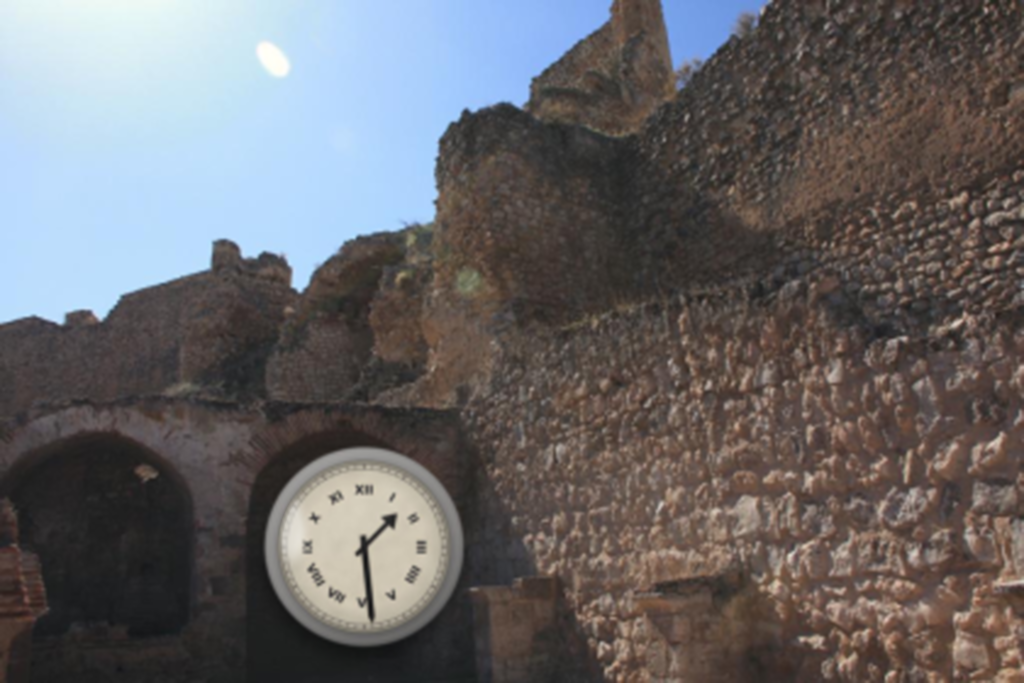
h=1 m=29
